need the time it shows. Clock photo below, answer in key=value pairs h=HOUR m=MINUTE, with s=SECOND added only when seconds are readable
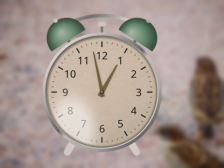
h=12 m=58
